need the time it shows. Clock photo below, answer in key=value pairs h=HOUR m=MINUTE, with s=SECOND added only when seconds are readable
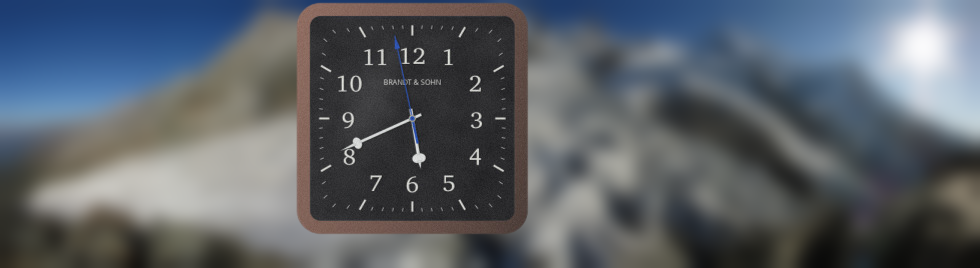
h=5 m=40 s=58
